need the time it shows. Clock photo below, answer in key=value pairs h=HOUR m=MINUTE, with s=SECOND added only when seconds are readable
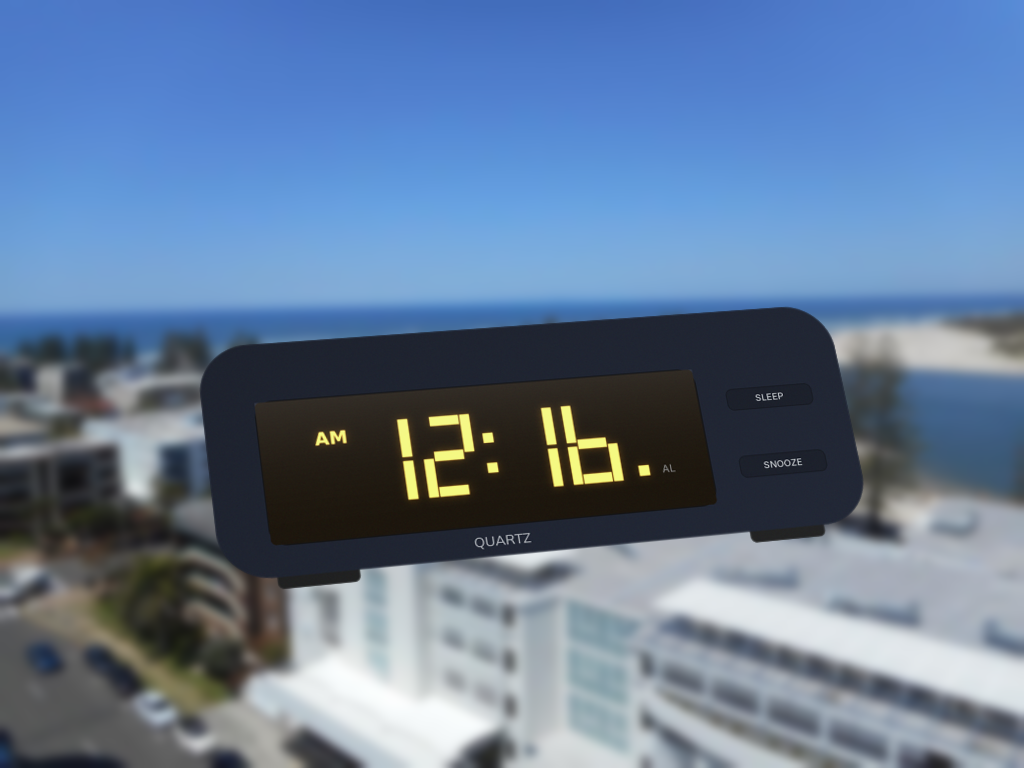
h=12 m=16
